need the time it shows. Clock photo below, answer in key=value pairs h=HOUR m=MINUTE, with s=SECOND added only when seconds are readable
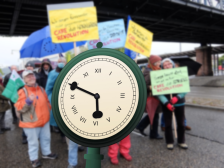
h=5 m=49
